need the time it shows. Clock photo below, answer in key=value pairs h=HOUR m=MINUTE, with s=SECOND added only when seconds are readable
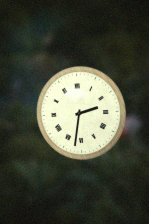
h=2 m=32
